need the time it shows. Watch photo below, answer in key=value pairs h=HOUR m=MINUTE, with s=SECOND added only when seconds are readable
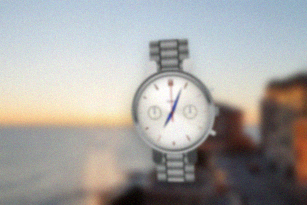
h=7 m=4
